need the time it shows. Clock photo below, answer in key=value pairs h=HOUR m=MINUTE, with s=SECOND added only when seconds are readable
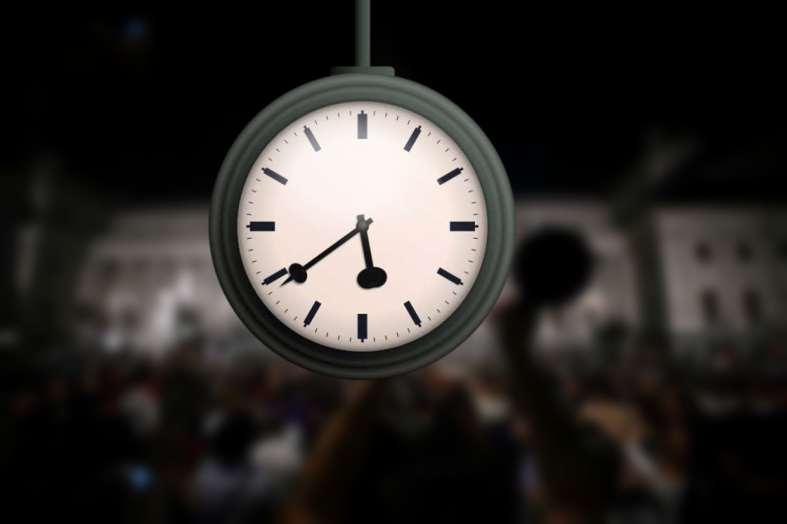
h=5 m=39
